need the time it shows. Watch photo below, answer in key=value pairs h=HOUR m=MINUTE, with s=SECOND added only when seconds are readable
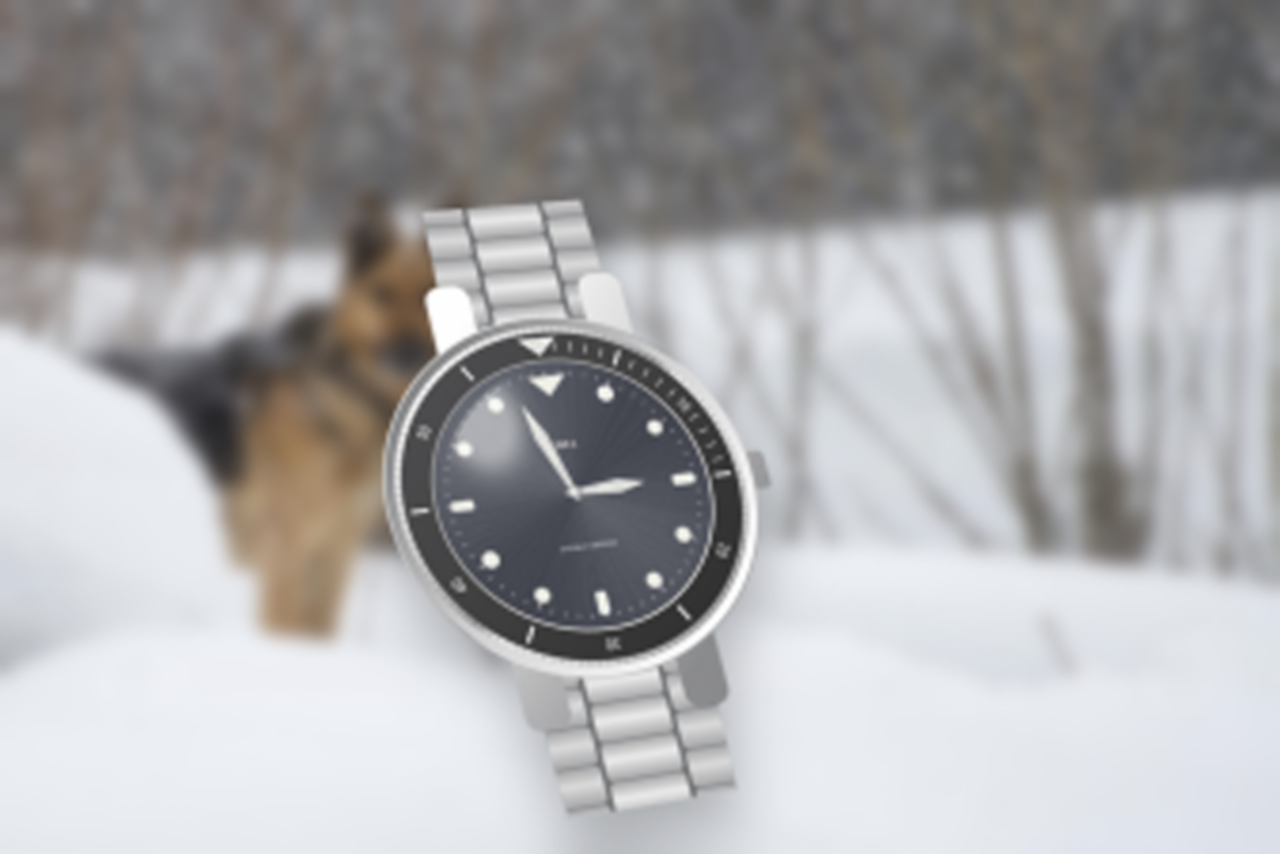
h=2 m=57
